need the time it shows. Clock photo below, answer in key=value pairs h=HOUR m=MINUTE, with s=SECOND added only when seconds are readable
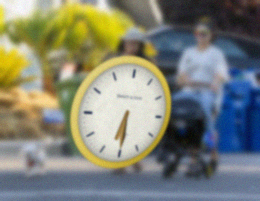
h=6 m=30
